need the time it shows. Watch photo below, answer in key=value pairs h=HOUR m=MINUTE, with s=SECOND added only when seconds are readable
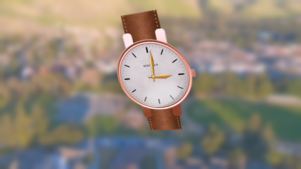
h=3 m=1
